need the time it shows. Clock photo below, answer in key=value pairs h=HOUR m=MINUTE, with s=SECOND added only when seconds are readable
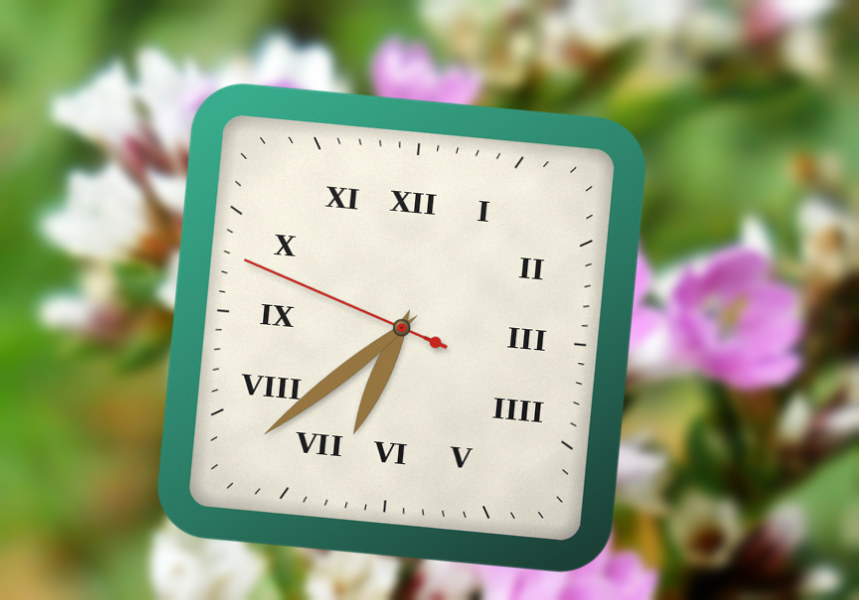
h=6 m=37 s=48
